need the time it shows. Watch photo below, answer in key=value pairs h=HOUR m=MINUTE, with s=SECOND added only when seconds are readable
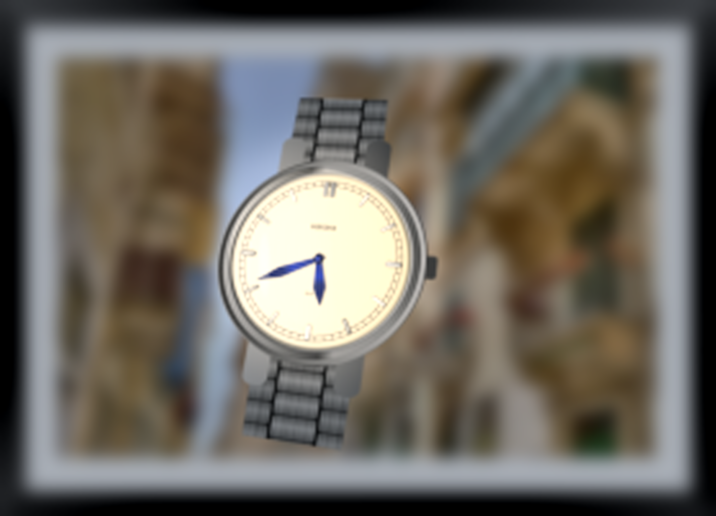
h=5 m=41
